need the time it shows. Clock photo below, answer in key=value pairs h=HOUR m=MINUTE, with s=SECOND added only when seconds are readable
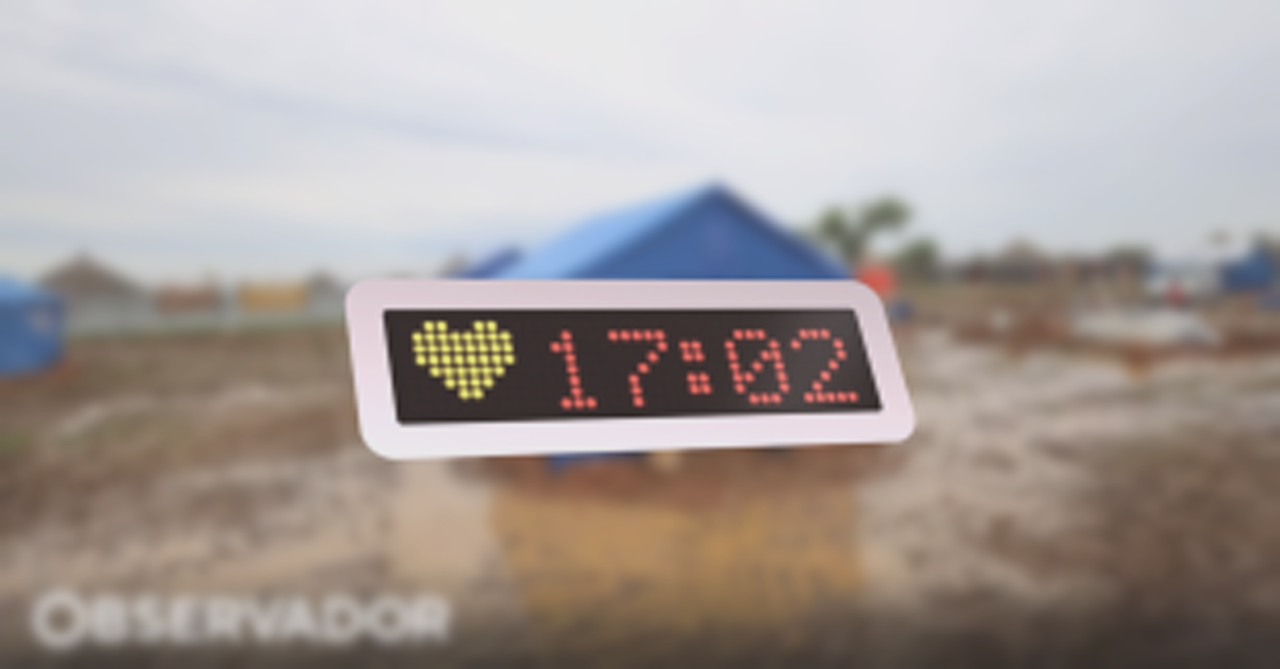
h=17 m=2
